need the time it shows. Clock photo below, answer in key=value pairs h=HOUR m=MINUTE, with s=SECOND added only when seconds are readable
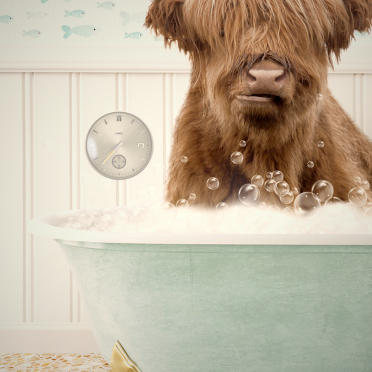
h=7 m=37
